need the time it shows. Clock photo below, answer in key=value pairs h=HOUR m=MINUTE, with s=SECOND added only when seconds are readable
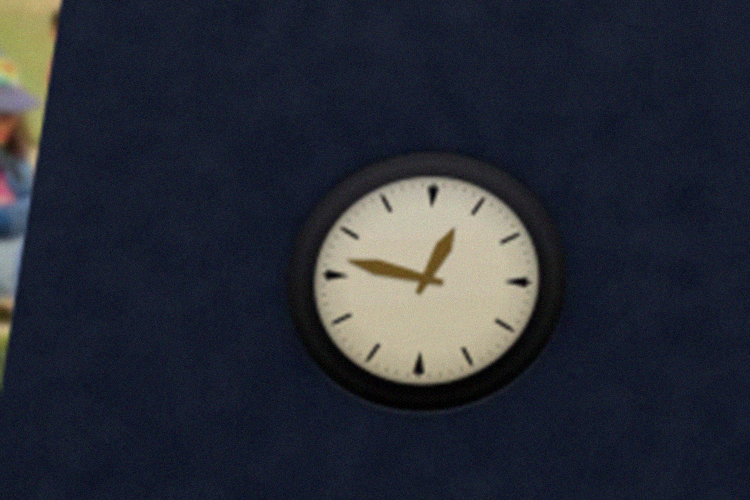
h=12 m=47
